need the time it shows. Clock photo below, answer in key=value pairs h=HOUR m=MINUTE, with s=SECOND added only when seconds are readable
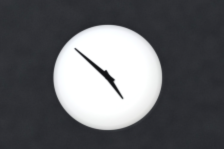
h=4 m=52
